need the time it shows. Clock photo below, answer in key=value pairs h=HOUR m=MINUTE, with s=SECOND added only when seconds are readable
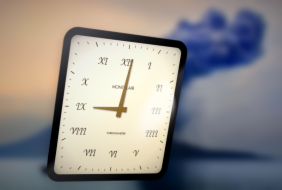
h=9 m=1
